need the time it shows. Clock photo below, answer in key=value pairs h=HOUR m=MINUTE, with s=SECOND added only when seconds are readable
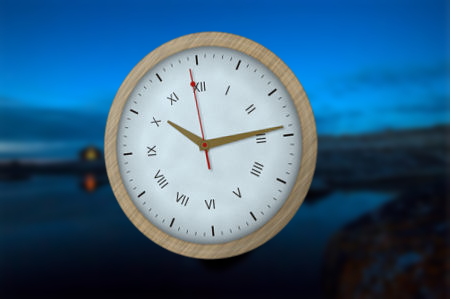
h=10 m=13 s=59
